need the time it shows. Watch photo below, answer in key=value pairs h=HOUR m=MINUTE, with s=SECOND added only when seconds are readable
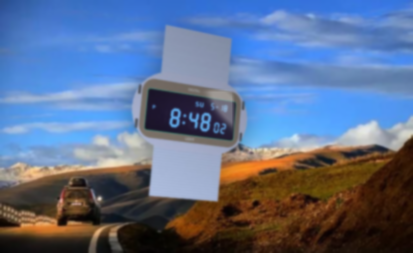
h=8 m=48
